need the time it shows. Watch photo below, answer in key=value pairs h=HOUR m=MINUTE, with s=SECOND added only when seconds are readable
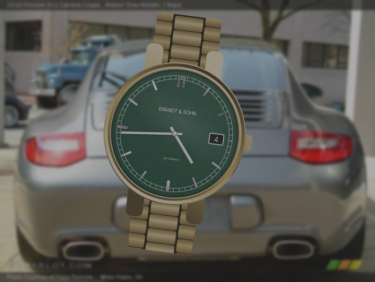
h=4 m=44
